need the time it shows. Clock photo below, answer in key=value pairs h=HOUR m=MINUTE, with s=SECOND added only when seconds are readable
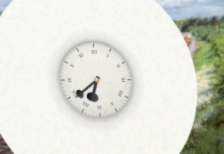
h=6 m=39
